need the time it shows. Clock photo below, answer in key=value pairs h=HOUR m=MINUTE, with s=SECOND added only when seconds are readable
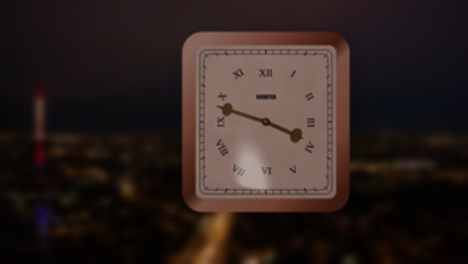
h=3 m=48
